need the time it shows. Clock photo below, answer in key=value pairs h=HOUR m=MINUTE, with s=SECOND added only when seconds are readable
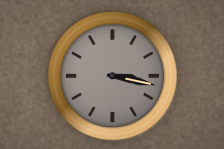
h=3 m=17
